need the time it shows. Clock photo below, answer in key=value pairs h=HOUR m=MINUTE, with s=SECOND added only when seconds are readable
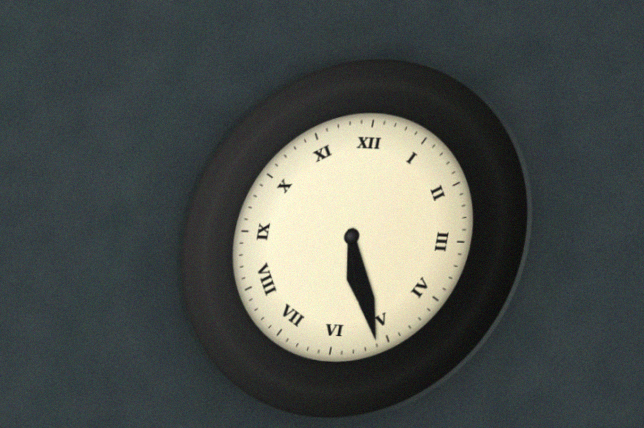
h=5 m=26
